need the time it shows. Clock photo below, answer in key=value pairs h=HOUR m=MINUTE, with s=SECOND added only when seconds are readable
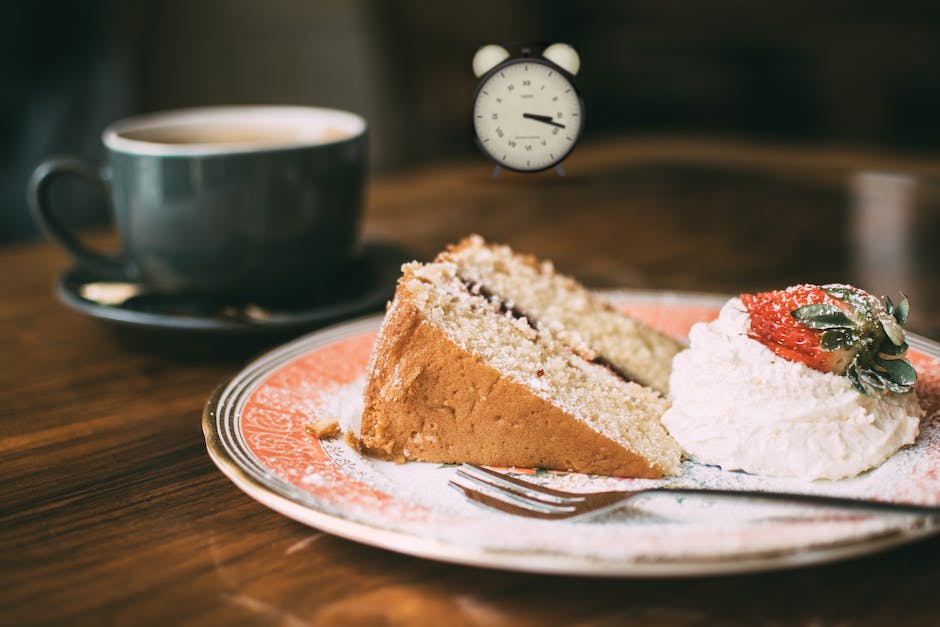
h=3 m=18
